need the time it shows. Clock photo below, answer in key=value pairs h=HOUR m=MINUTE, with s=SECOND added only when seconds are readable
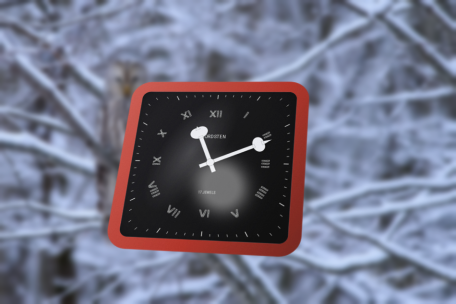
h=11 m=11
